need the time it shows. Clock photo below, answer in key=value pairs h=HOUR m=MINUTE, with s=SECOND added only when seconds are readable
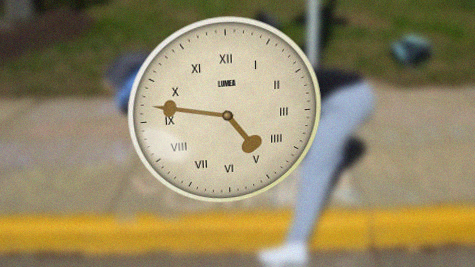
h=4 m=47
